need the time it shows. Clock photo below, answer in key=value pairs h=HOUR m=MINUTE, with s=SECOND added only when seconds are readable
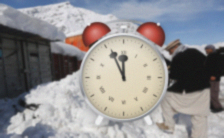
h=11 m=56
